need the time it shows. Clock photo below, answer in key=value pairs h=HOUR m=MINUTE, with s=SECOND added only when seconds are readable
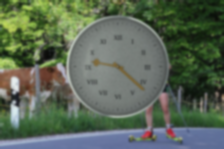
h=9 m=22
